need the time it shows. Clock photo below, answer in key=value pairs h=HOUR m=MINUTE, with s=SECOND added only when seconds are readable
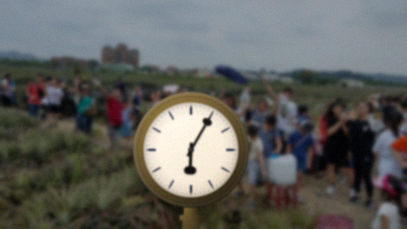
h=6 m=5
